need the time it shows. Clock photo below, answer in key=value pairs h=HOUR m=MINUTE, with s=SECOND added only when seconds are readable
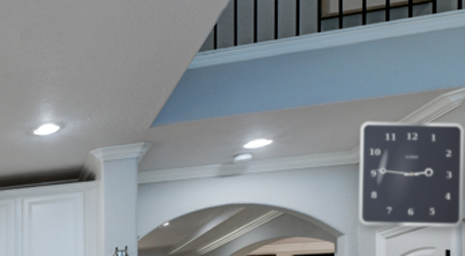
h=2 m=46
